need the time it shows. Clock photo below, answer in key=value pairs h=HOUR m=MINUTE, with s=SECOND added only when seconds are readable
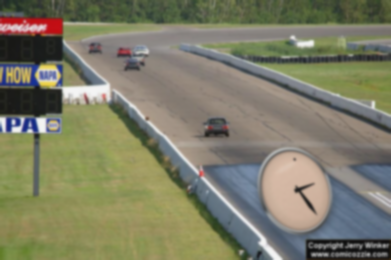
h=2 m=24
